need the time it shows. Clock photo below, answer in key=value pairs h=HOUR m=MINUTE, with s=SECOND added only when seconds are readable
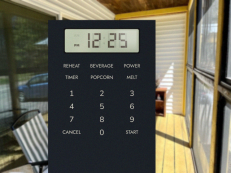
h=12 m=25
